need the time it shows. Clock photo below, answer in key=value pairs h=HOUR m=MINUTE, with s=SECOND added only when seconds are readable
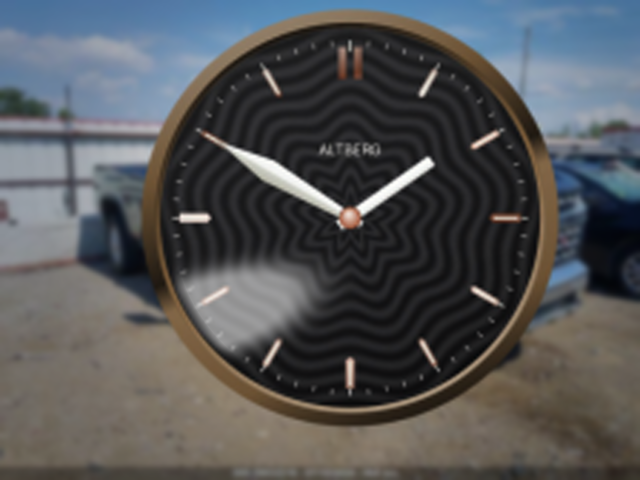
h=1 m=50
